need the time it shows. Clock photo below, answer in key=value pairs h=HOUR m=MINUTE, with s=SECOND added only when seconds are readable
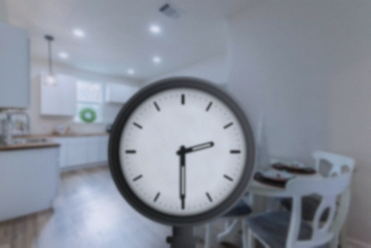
h=2 m=30
